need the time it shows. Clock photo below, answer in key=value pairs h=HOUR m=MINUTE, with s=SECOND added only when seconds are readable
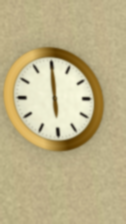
h=6 m=0
